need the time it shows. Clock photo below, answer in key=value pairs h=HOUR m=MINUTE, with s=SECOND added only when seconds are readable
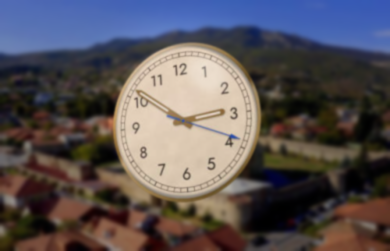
h=2 m=51 s=19
